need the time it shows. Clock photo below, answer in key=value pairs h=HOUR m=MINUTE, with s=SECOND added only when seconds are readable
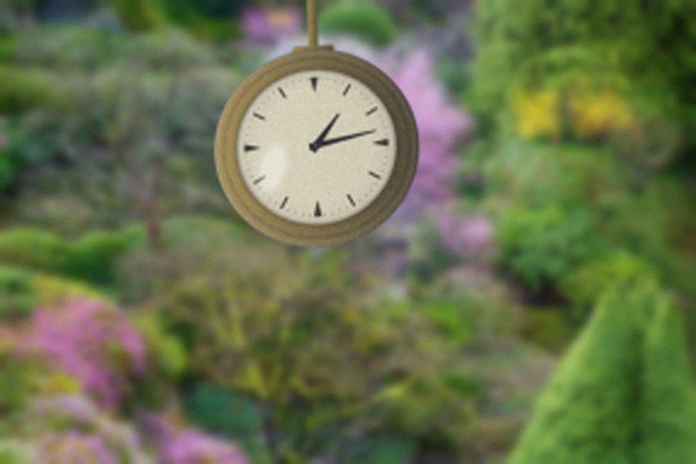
h=1 m=13
